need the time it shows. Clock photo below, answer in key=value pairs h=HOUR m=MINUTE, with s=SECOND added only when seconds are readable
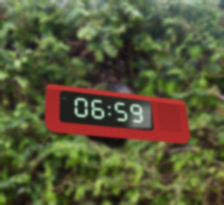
h=6 m=59
